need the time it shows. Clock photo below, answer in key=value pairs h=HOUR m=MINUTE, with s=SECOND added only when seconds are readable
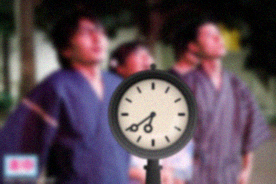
h=6 m=39
